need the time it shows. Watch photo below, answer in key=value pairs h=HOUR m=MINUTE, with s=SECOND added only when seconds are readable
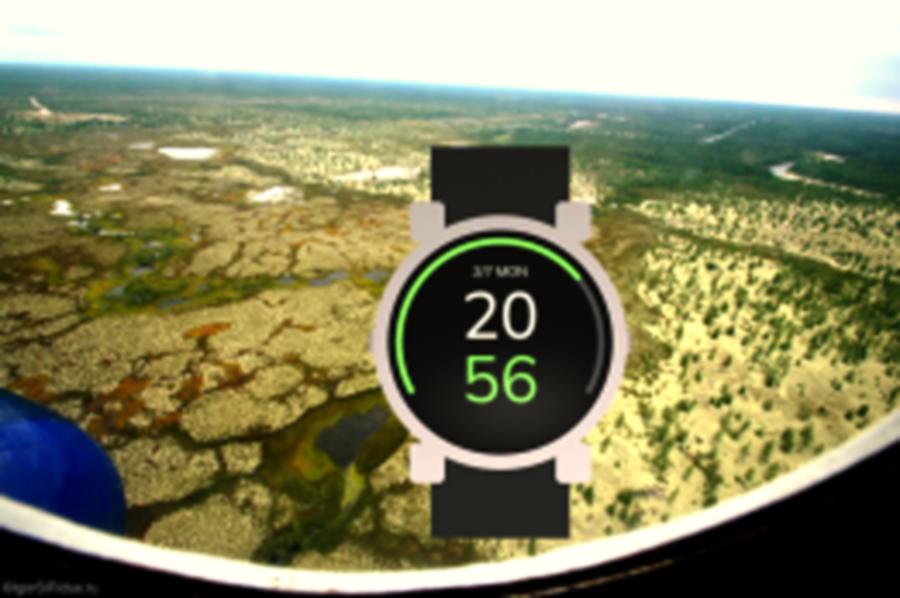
h=20 m=56
